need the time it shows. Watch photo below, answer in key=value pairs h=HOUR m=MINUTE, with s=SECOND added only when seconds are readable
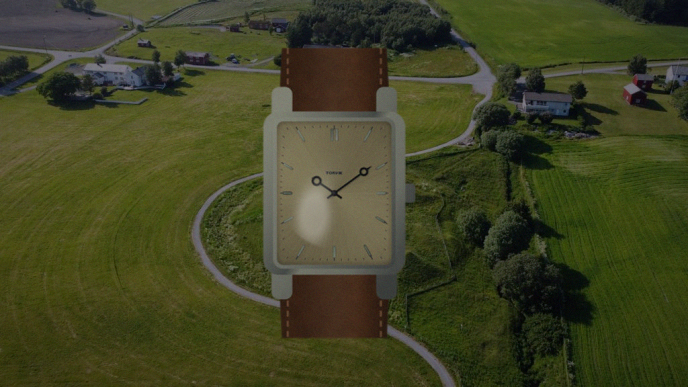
h=10 m=9
